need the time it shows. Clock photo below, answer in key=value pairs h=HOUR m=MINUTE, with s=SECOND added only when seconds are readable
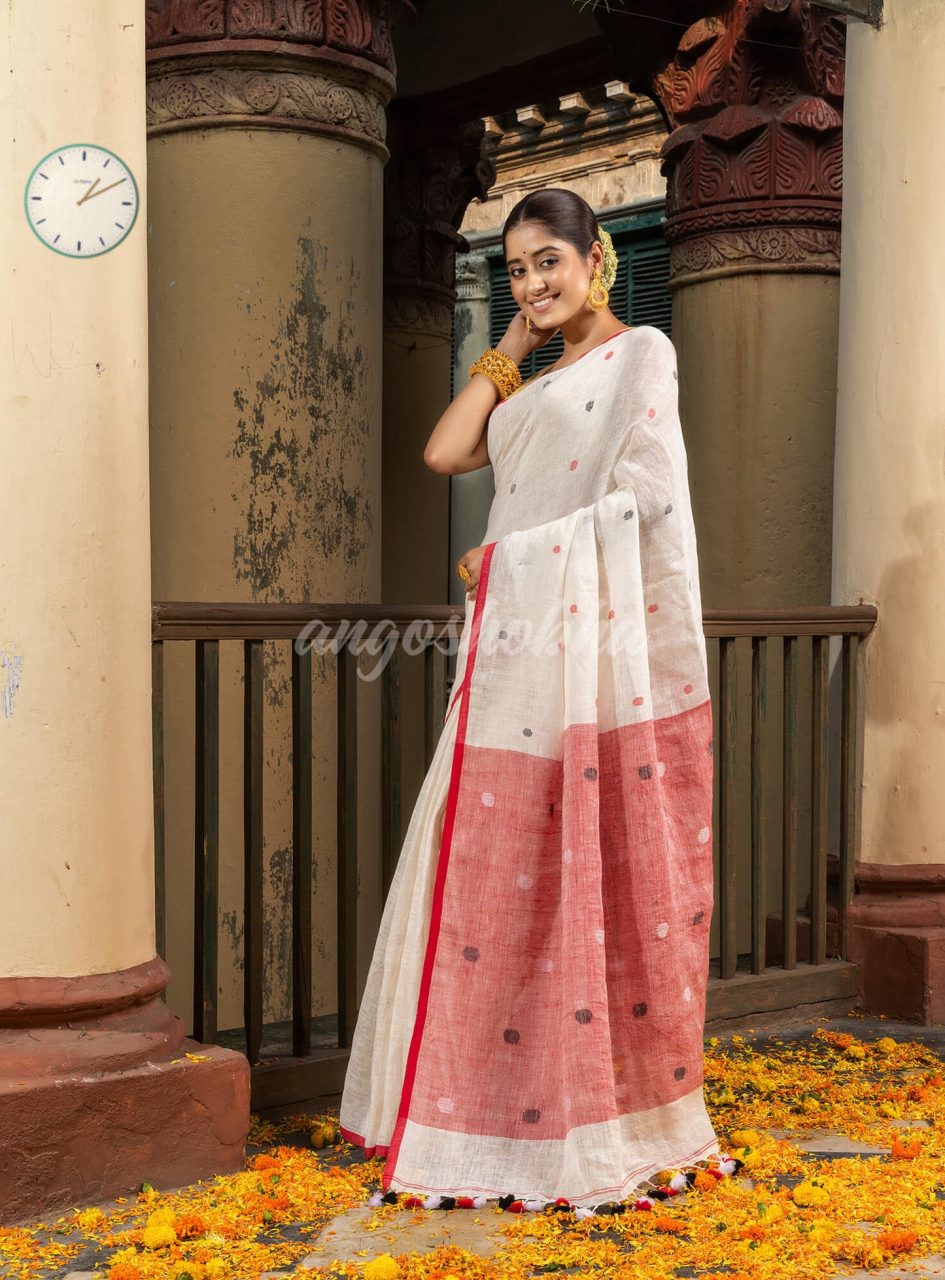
h=1 m=10
